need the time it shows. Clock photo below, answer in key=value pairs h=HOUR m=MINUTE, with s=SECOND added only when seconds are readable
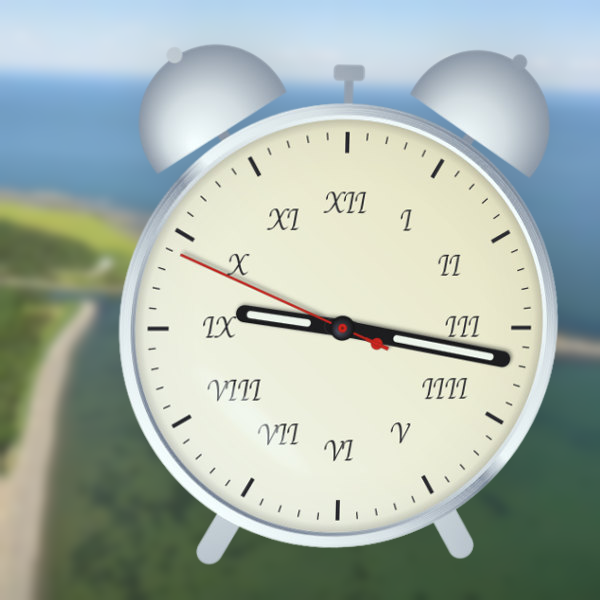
h=9 m=16 s=49
